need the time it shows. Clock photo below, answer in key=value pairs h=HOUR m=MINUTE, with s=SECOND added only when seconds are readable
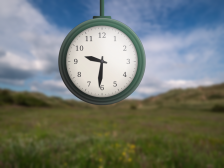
h=9 m=31
